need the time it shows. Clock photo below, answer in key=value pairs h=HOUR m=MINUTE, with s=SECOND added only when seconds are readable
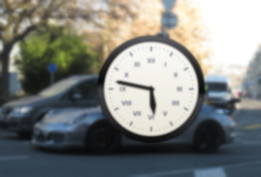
h=5 m=47
